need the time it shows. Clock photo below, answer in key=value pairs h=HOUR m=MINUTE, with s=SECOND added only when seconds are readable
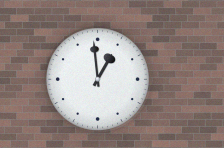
h=12 m=59
